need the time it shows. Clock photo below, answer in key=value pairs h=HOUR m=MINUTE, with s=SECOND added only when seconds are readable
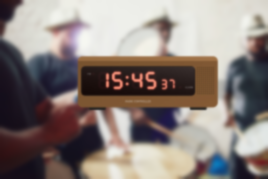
h=15 m=45
